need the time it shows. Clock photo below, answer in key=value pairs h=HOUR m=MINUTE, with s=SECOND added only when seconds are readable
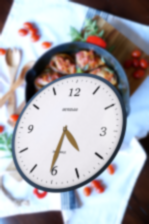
h=4 m=31
